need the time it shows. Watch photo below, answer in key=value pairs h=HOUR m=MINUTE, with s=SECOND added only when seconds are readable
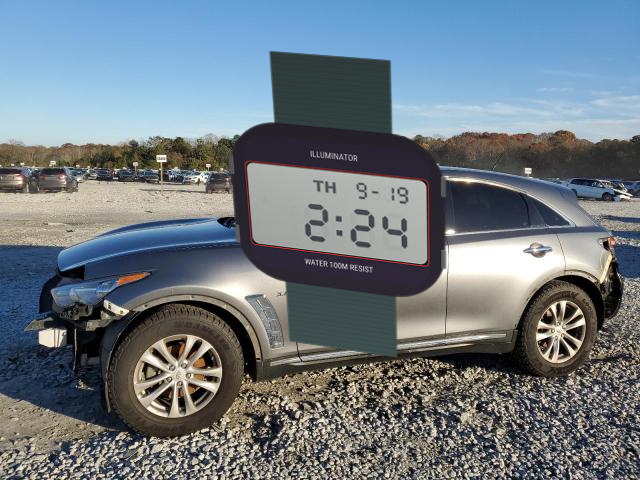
h=2 m=24
